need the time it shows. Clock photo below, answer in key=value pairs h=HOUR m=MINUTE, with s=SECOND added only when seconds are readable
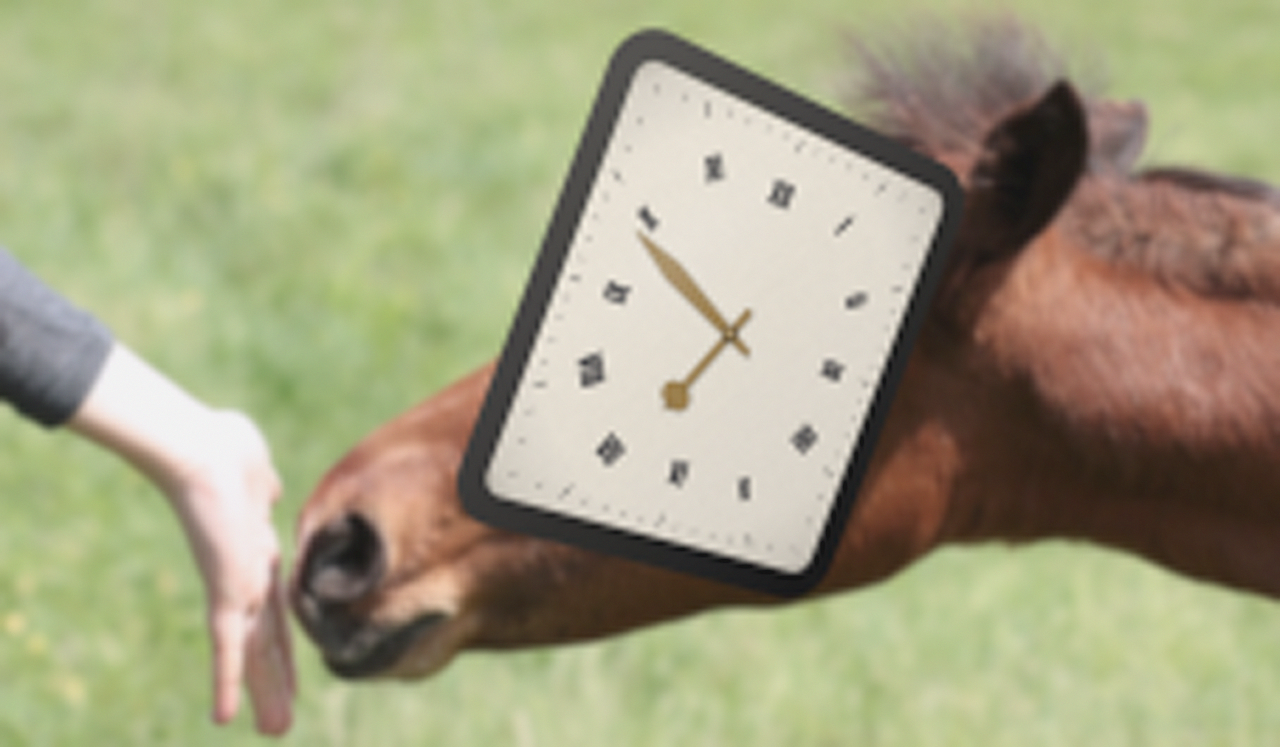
h=6 m=49
